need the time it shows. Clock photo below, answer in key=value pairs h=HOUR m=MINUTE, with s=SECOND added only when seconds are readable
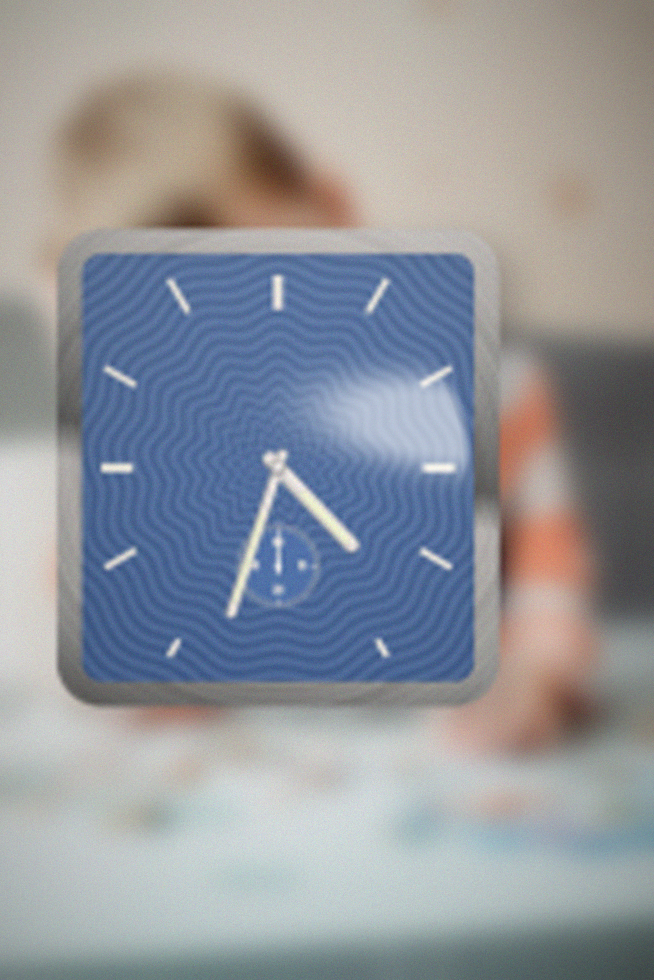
h=4 m=33
